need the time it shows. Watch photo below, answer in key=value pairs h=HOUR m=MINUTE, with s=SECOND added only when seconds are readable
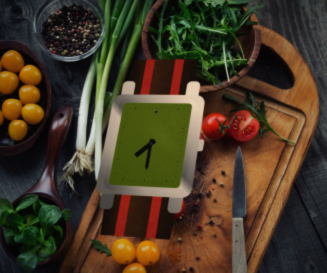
h=7 m=30
